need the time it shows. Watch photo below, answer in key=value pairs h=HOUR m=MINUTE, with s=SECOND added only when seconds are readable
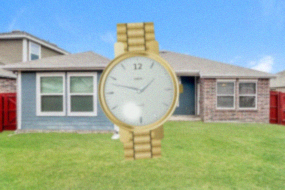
h=1 m=48
